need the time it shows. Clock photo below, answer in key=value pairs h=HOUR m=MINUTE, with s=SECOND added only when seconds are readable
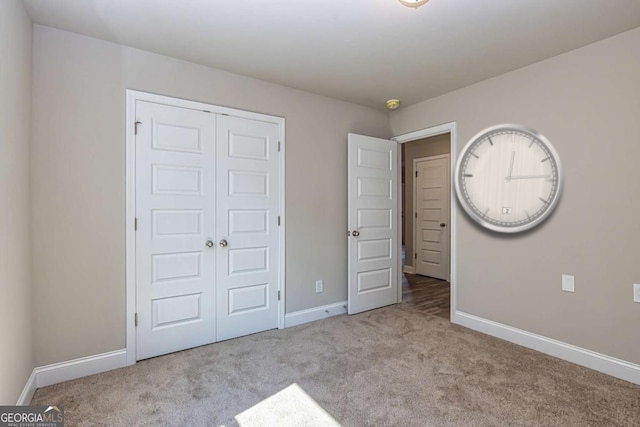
h=12 m=14
